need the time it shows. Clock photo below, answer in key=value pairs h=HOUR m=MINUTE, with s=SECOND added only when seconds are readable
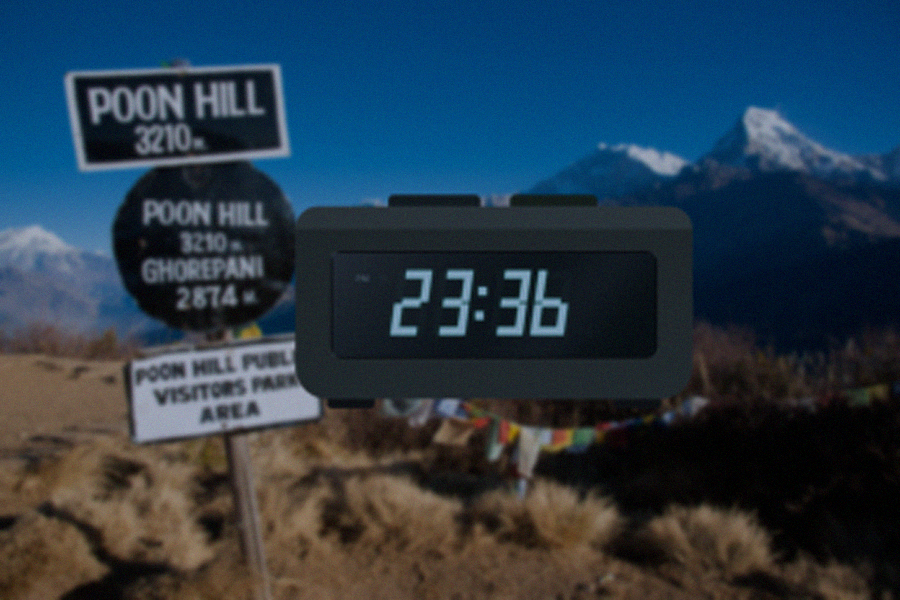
h=23 m=36
